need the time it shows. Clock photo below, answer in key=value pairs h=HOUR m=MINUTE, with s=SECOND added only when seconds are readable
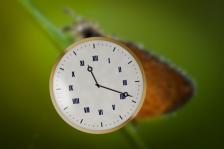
h=11 m=19
